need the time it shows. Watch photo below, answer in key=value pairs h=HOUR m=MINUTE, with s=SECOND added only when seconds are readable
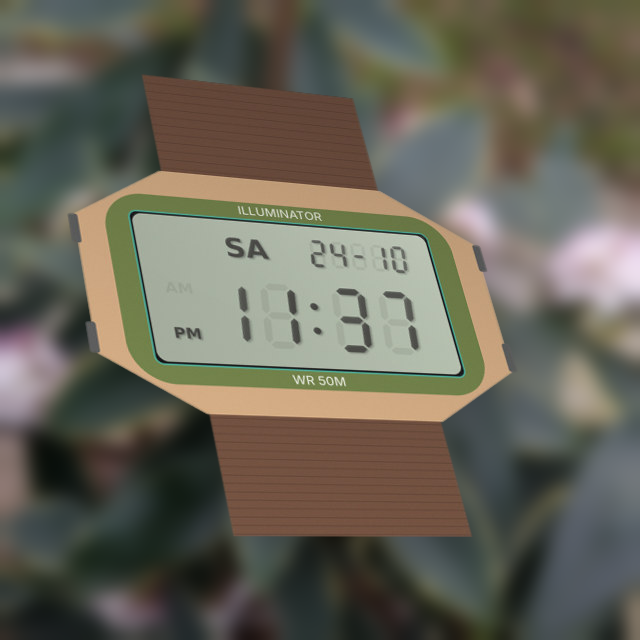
h=11 m=37
